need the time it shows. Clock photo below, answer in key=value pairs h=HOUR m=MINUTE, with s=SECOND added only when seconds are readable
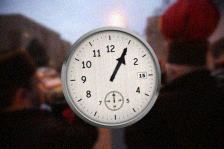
h=1 m=5
